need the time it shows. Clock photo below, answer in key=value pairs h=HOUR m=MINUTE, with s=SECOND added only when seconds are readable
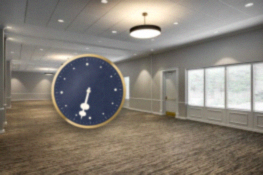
h=6 m=33
